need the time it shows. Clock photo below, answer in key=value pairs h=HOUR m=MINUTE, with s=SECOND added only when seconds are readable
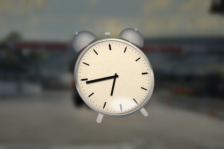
h=6 m=44
